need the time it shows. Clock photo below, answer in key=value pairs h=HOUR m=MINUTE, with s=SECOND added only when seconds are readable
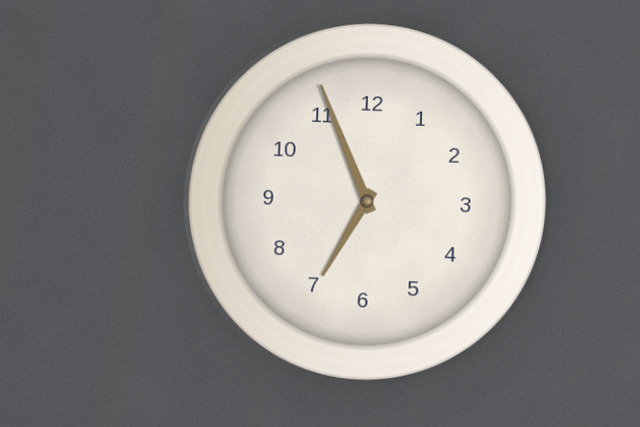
h=6 m=56
